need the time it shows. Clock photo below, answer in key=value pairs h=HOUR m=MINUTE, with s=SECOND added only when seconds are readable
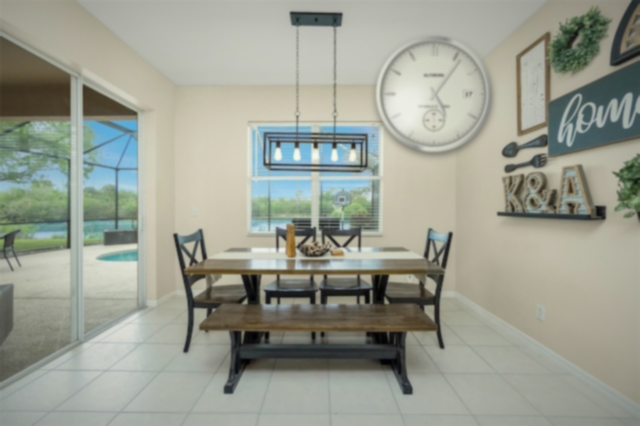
h=5 m=6
